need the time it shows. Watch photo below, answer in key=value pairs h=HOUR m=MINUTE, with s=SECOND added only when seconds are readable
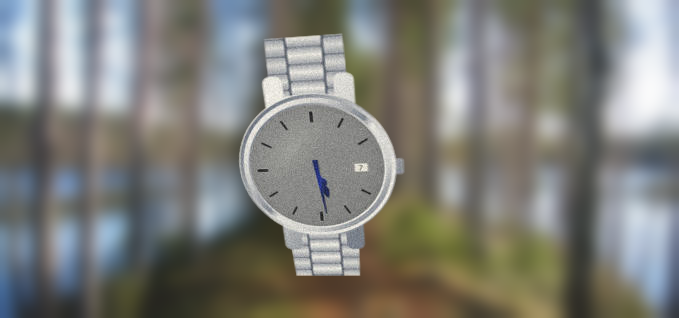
h=5 m=29
